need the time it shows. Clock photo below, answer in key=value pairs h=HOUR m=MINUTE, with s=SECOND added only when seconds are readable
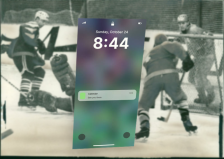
h=8 m=44
